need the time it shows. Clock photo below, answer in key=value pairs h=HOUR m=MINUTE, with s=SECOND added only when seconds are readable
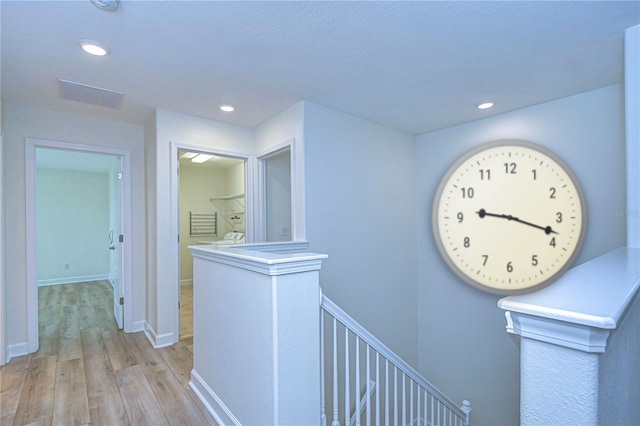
h=9 m=18
